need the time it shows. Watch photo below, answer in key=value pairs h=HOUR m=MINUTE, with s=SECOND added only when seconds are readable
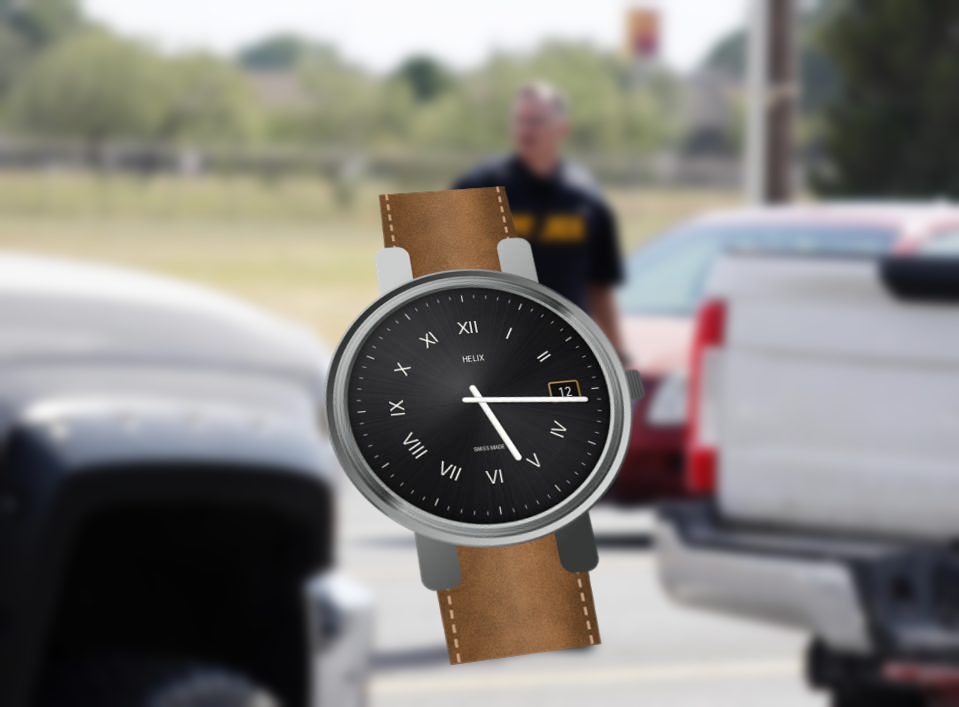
h=5 m=16
